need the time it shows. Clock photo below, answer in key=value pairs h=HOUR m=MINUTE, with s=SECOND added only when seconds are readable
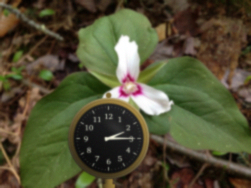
h=2 m=15
